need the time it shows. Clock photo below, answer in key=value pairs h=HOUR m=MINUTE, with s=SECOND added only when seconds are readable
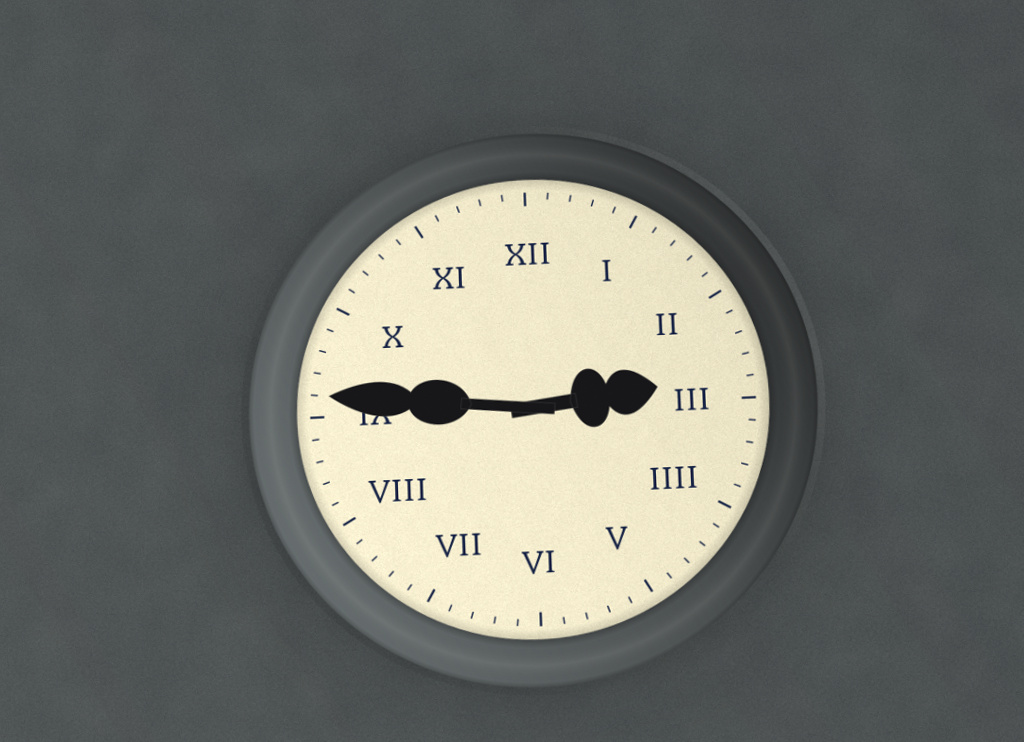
h=2 m=46
